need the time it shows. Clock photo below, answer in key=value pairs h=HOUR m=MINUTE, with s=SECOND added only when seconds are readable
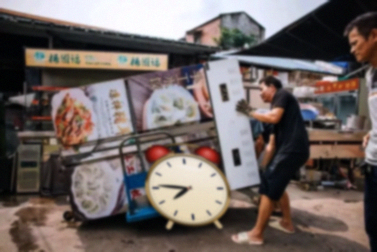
h=7 m=46
